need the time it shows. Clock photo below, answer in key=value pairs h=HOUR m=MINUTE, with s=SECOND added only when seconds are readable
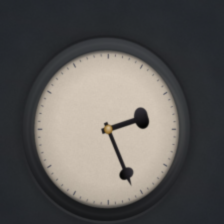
h=2 m=26
